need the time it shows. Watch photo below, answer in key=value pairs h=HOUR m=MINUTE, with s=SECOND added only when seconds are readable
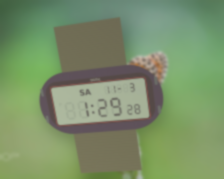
h=1 m=29 s=28
